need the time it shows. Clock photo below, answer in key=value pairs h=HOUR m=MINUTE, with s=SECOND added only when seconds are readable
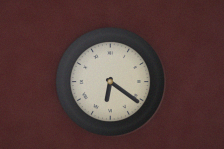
h=6 m=21
